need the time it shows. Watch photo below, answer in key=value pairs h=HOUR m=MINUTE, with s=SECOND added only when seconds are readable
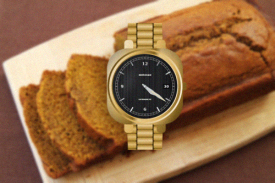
h=4 m=21
